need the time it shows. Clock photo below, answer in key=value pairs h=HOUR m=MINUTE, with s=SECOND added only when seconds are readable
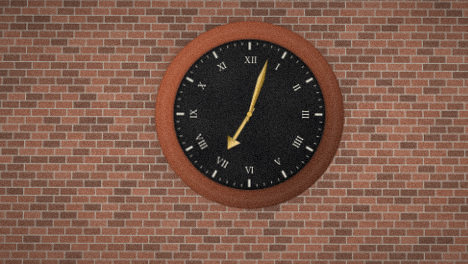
h=7 m=3
